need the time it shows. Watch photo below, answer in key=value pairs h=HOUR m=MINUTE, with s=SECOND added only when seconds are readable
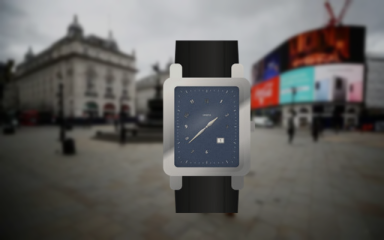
h=1 m=38
